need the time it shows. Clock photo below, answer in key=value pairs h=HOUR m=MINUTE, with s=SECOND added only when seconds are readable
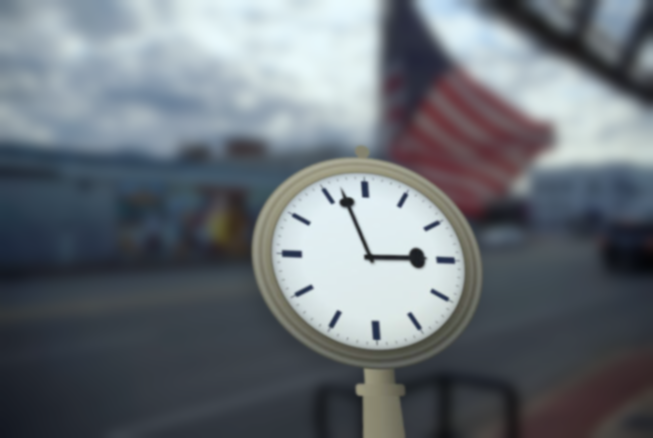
h=2 m=57
